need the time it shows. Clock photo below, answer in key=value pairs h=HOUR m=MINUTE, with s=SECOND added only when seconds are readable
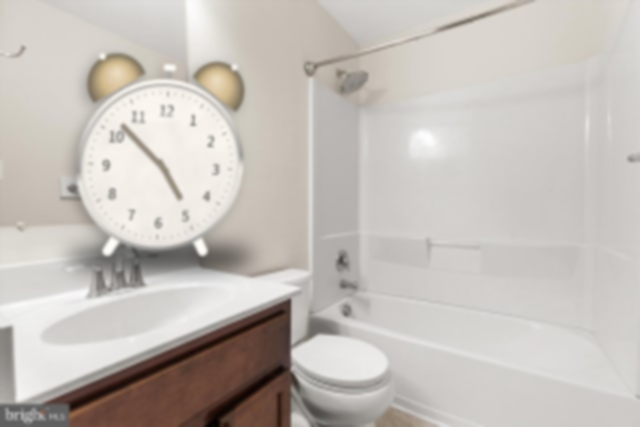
h=4 m=52
